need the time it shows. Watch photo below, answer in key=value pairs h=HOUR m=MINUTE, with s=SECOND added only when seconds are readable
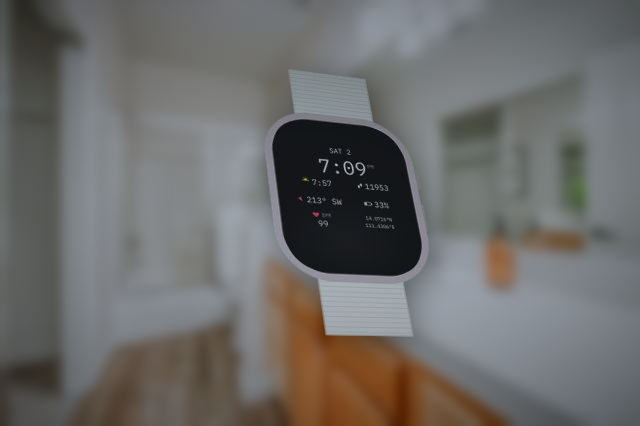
h=7 m=9
